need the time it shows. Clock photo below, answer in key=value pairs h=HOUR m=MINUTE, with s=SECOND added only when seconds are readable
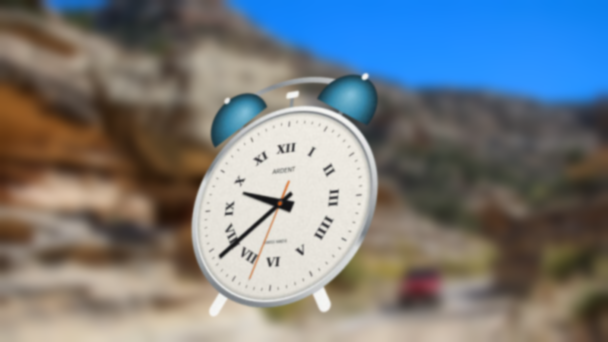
h=9 m=38 s=33
